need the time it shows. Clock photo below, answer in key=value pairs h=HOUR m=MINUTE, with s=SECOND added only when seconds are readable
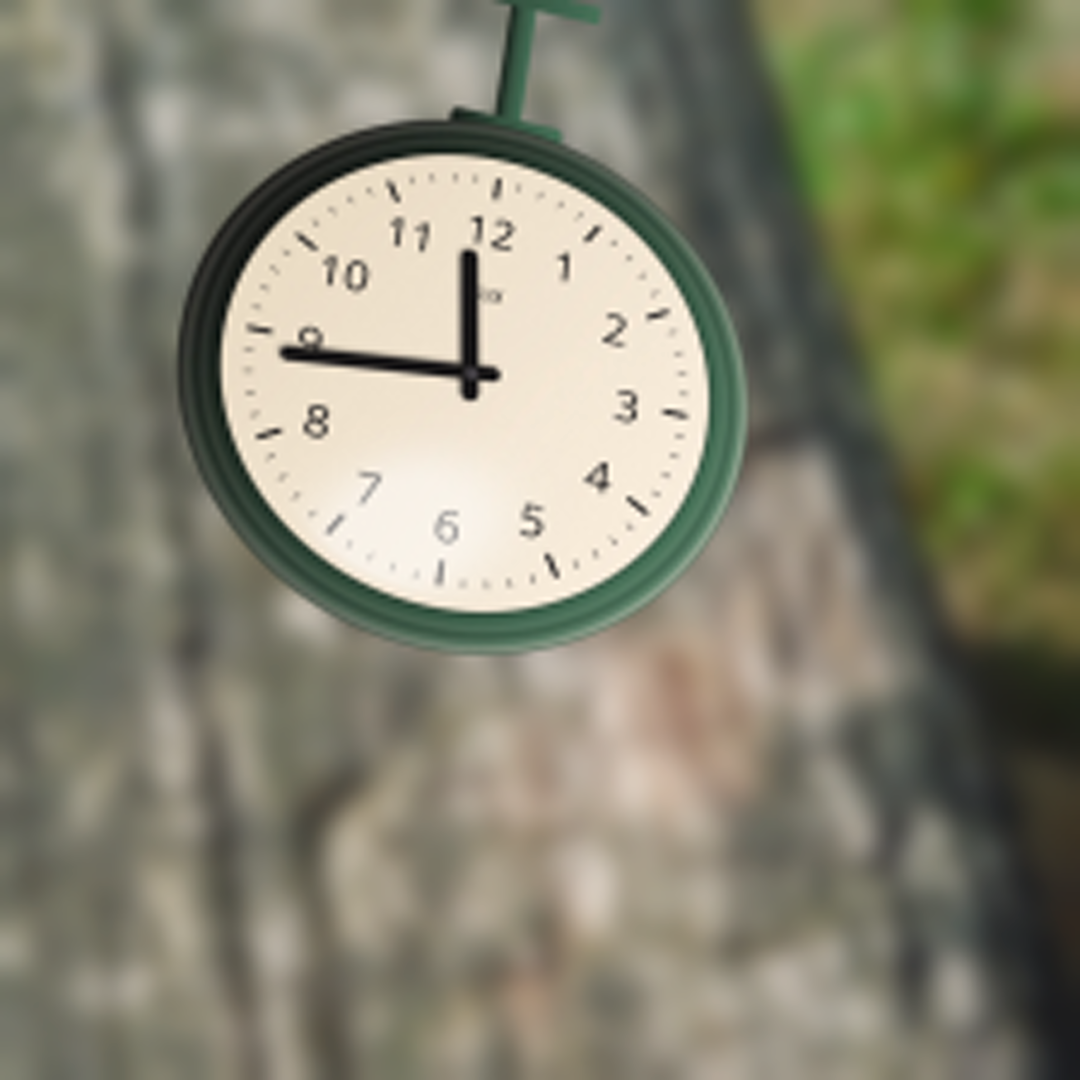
h=11 m=44
